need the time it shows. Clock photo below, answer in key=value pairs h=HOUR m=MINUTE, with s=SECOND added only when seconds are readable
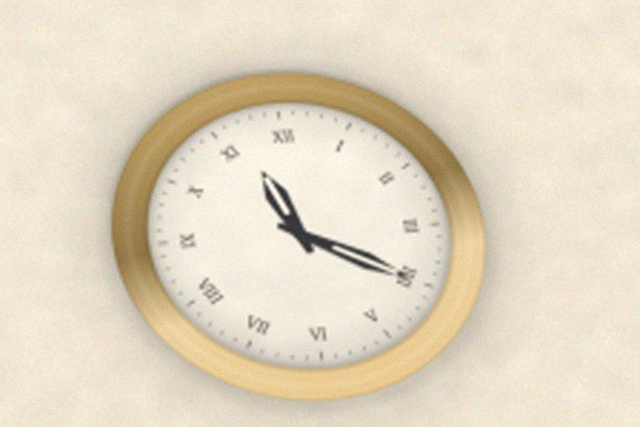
h=11 m=20
